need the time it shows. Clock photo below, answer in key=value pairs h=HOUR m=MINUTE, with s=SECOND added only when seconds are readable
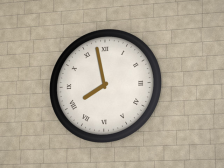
h=7 m=58
